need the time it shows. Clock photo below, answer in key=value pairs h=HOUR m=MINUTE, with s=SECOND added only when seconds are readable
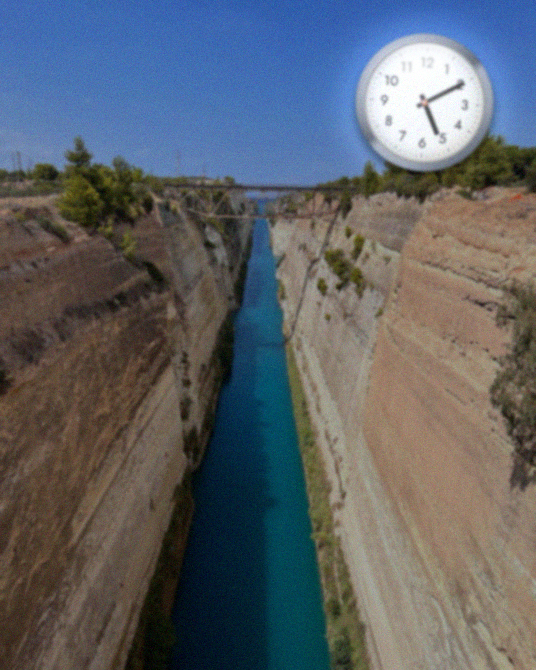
h=5 m=10
